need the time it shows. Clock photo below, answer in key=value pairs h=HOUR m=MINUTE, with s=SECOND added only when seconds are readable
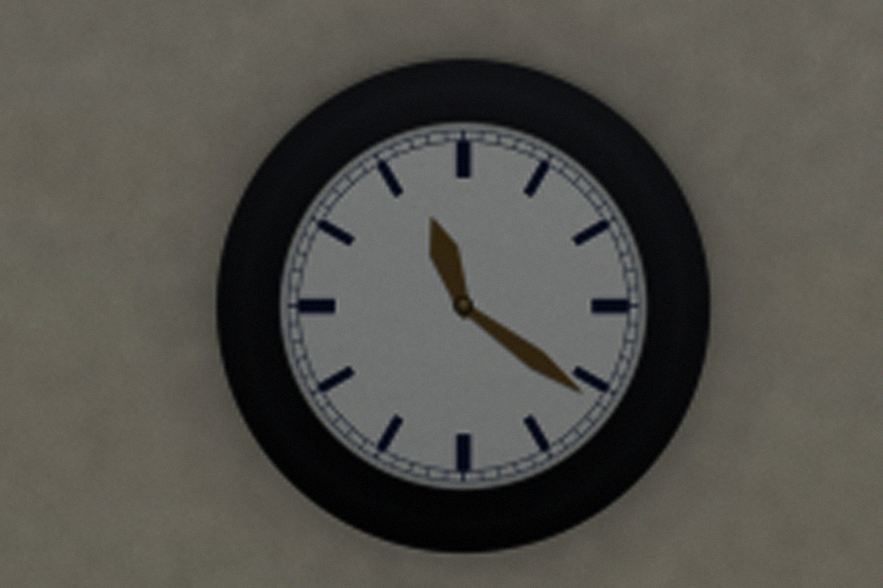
h=11 m=21
